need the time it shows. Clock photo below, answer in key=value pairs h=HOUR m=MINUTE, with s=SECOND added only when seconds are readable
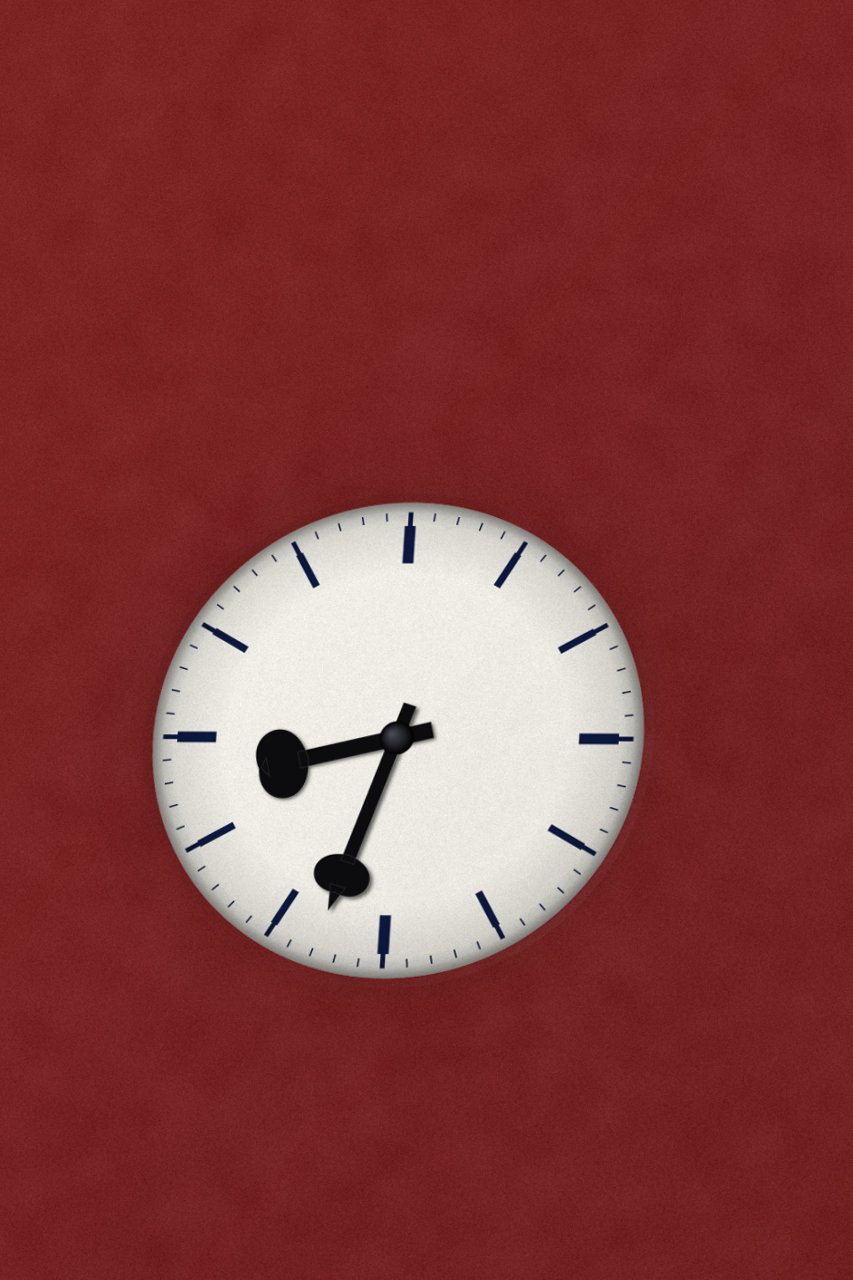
h=8 m=33
